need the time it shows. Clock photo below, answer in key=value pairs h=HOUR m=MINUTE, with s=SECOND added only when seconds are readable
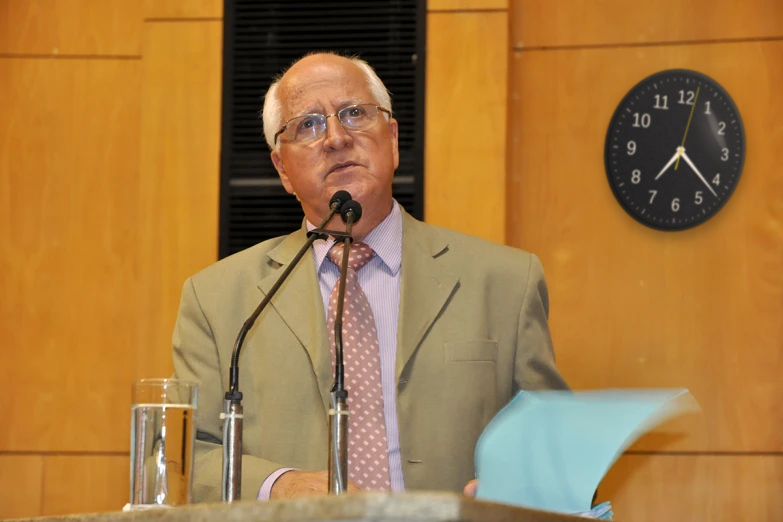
h=7 m=22 s=2
